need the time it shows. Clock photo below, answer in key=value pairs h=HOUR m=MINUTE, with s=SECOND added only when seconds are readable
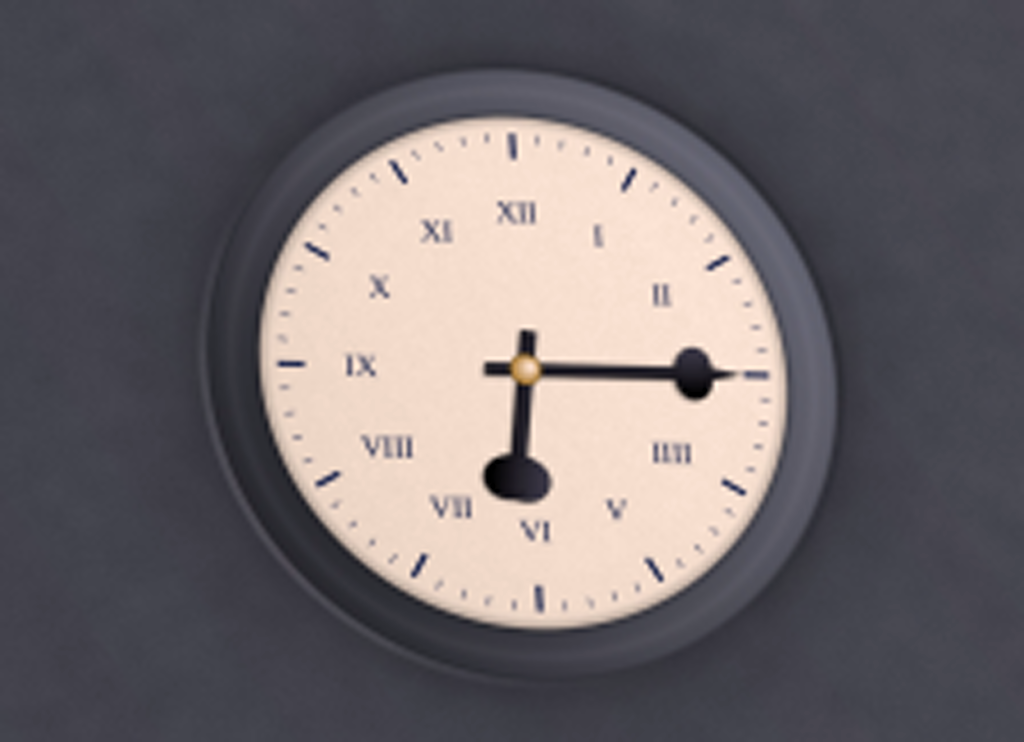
h=6 m=15
